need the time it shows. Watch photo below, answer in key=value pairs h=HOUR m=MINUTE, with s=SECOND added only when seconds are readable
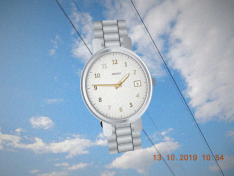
h=1 m=46
